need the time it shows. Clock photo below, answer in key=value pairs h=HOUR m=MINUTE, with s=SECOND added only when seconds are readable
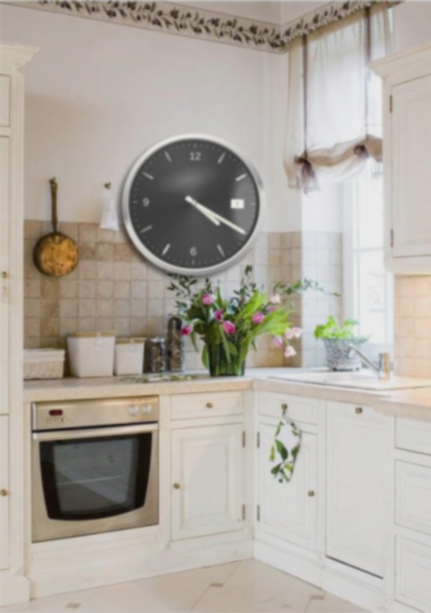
h=4 m=20
